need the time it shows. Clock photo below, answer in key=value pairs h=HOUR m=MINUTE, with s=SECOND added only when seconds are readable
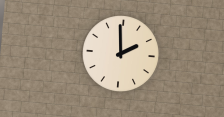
h=1 m=59
